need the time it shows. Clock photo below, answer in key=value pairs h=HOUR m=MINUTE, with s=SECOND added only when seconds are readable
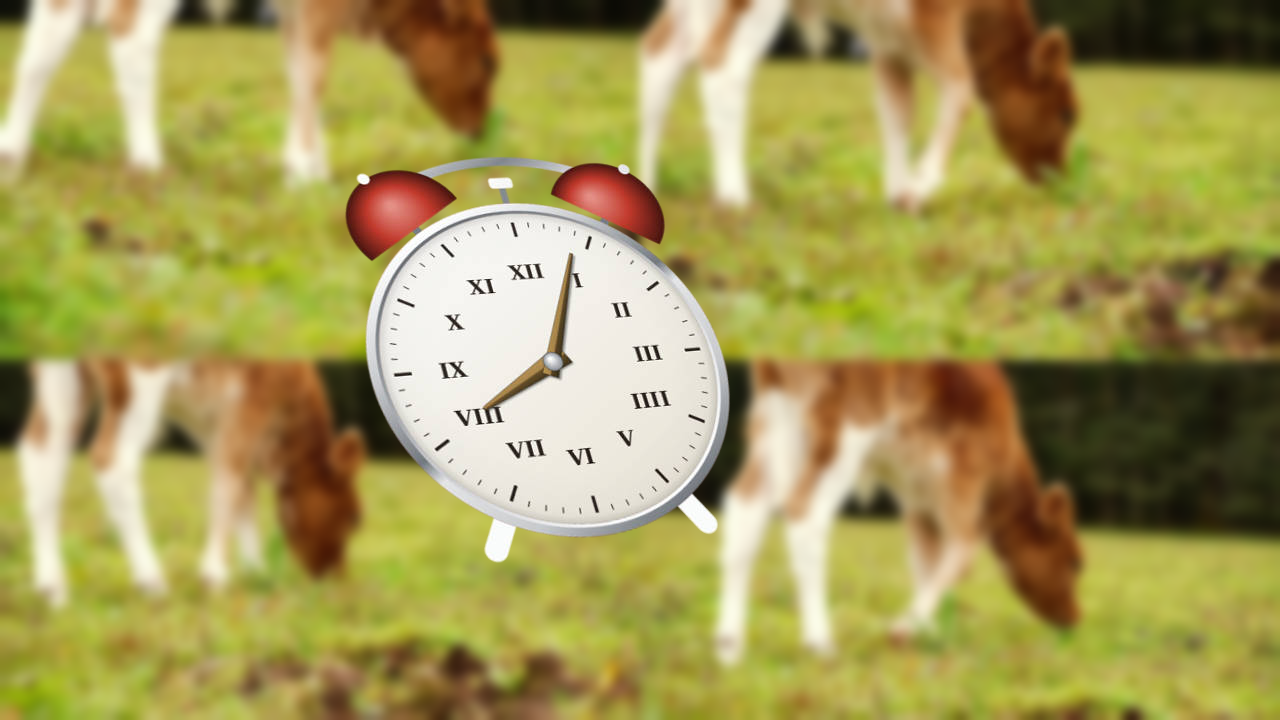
h=8 m=4
